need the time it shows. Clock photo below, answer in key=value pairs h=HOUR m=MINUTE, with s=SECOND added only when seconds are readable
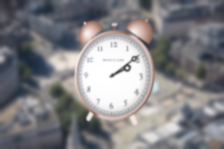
h=2 m=9
